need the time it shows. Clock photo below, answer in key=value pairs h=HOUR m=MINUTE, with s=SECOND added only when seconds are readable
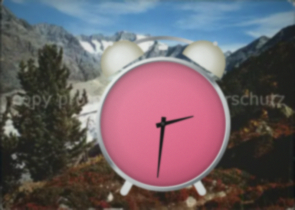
h=2 m=31
